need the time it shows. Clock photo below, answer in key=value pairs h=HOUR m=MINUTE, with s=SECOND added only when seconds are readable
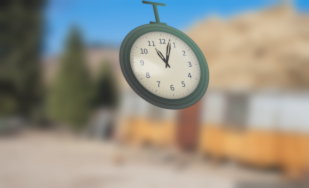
h=11 m=3
